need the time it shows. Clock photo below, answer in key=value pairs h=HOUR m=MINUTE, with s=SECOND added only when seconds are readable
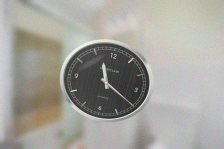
h=11 m=20
